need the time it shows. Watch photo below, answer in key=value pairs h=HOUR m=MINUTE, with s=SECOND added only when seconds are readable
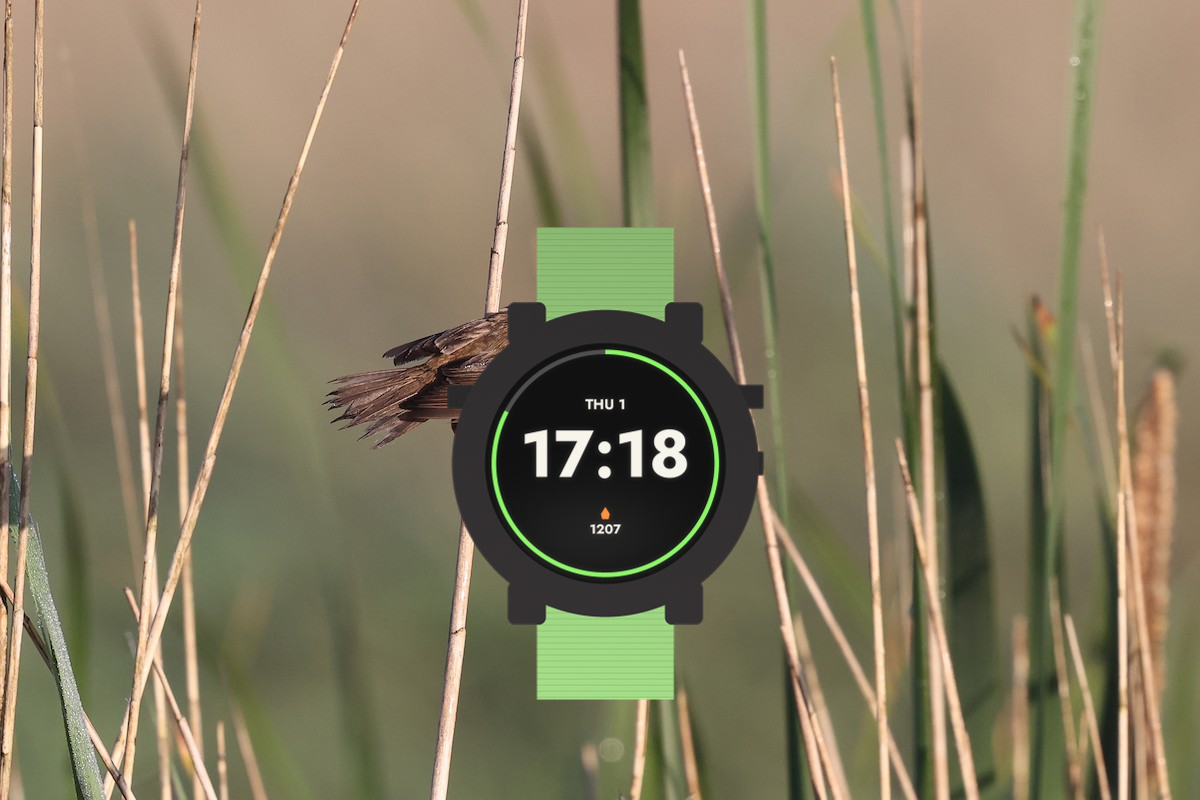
h=17 m=18
